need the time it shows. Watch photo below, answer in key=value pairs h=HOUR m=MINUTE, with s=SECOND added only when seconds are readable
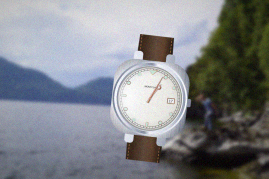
h=1 m=4
